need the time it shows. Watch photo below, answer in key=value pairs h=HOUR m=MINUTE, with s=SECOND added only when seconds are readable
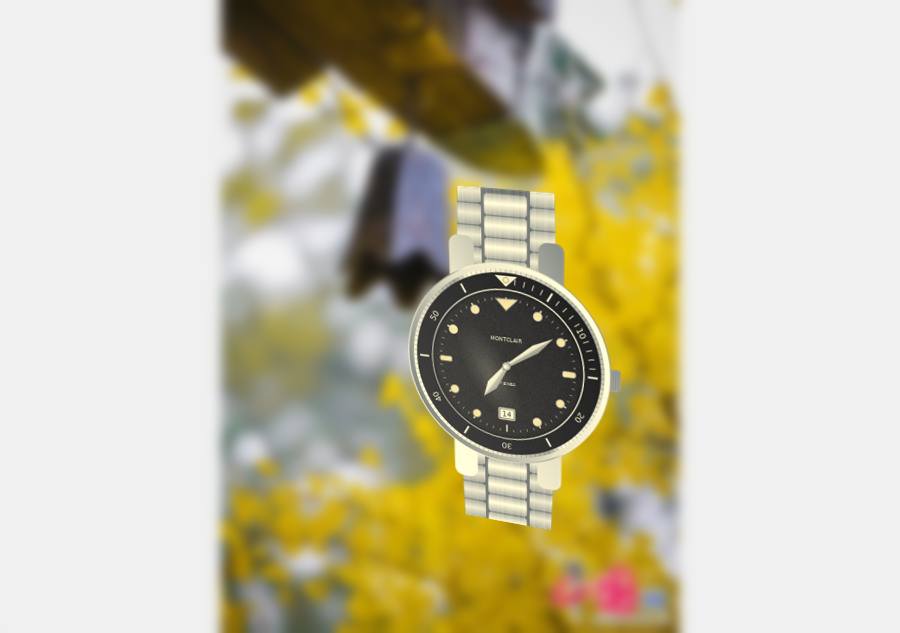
h=7 m=9
